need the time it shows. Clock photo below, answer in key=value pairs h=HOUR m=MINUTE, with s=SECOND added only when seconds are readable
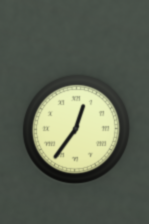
h=12 m=36
